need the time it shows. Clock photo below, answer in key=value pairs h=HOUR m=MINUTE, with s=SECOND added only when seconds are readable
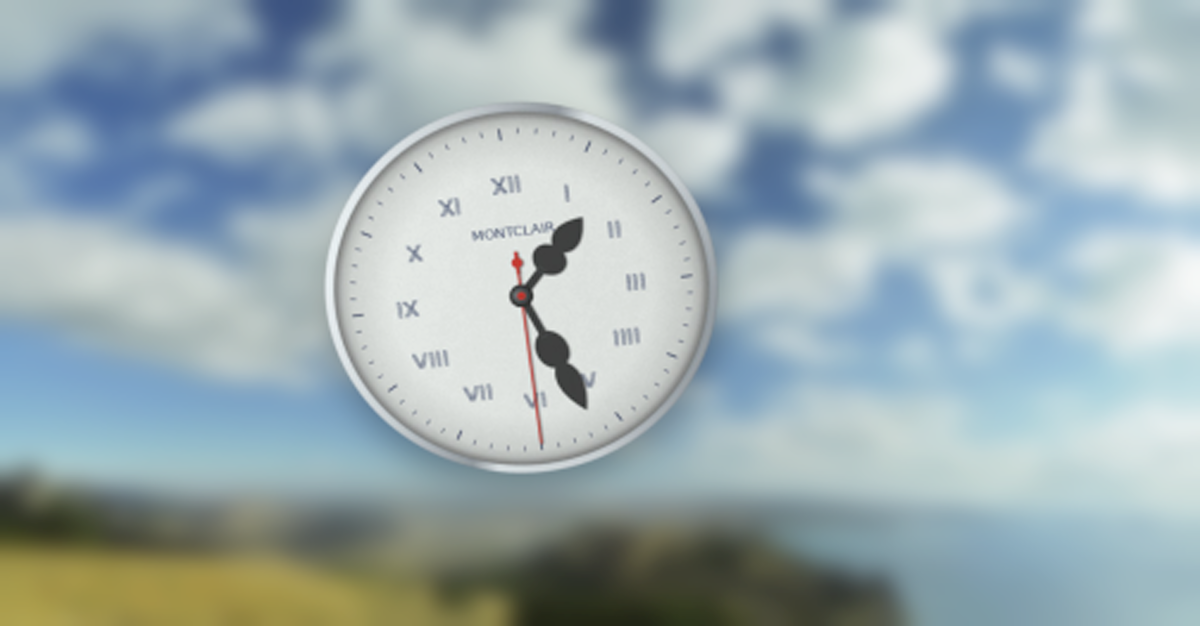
h=1 m=26 s=30
